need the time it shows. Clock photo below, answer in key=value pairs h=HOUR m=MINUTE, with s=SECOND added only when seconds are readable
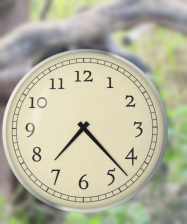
h=7 m=23
